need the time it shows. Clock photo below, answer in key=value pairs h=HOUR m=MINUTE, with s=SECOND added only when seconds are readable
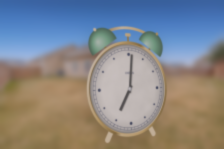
h=7 m=1
